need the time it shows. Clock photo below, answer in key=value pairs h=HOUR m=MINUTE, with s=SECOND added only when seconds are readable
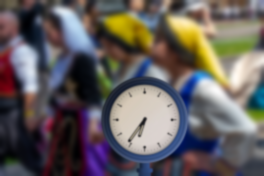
h=6 m=36
